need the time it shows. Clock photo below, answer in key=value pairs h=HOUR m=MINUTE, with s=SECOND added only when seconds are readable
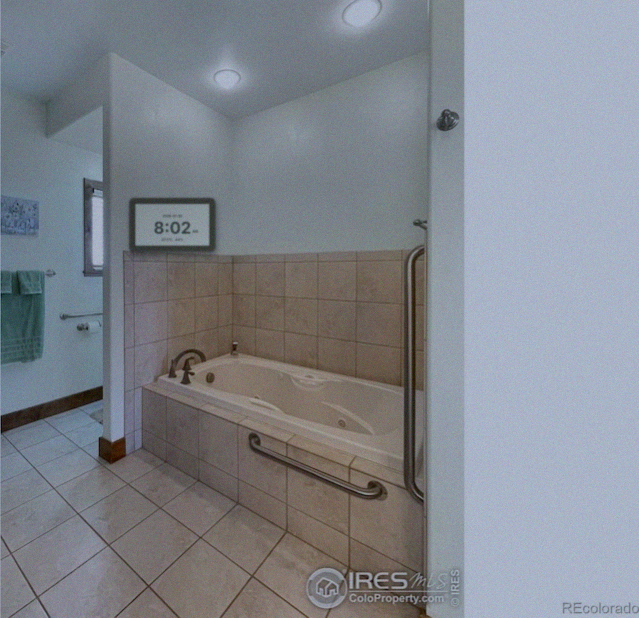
h=8 m=2
